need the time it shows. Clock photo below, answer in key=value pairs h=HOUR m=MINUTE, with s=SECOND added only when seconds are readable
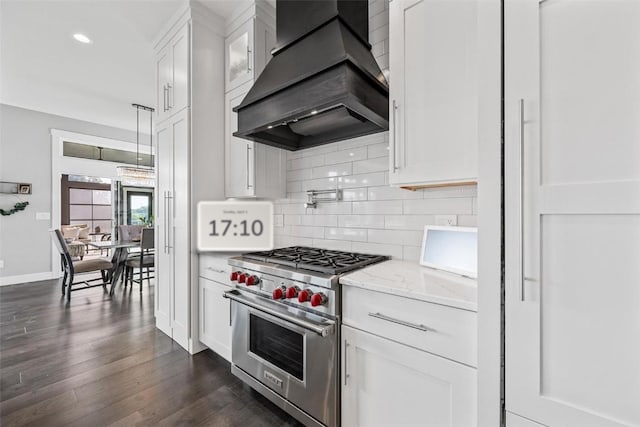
h=17 m=10
